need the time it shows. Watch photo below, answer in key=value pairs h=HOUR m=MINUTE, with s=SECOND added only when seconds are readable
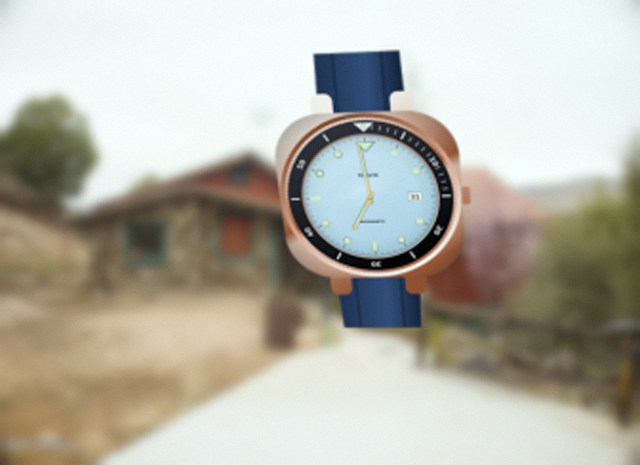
h=6 m=59
